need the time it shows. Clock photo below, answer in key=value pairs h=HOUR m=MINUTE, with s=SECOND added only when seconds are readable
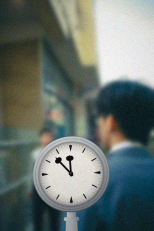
h=11 m=53
